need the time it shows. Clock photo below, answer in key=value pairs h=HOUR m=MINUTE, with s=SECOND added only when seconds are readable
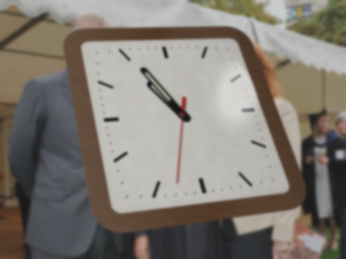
h=10 m=55 s=33
